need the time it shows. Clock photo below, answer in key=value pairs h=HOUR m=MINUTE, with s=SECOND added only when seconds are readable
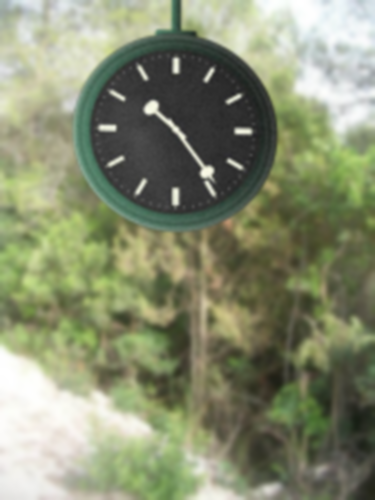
h=10 m=24
